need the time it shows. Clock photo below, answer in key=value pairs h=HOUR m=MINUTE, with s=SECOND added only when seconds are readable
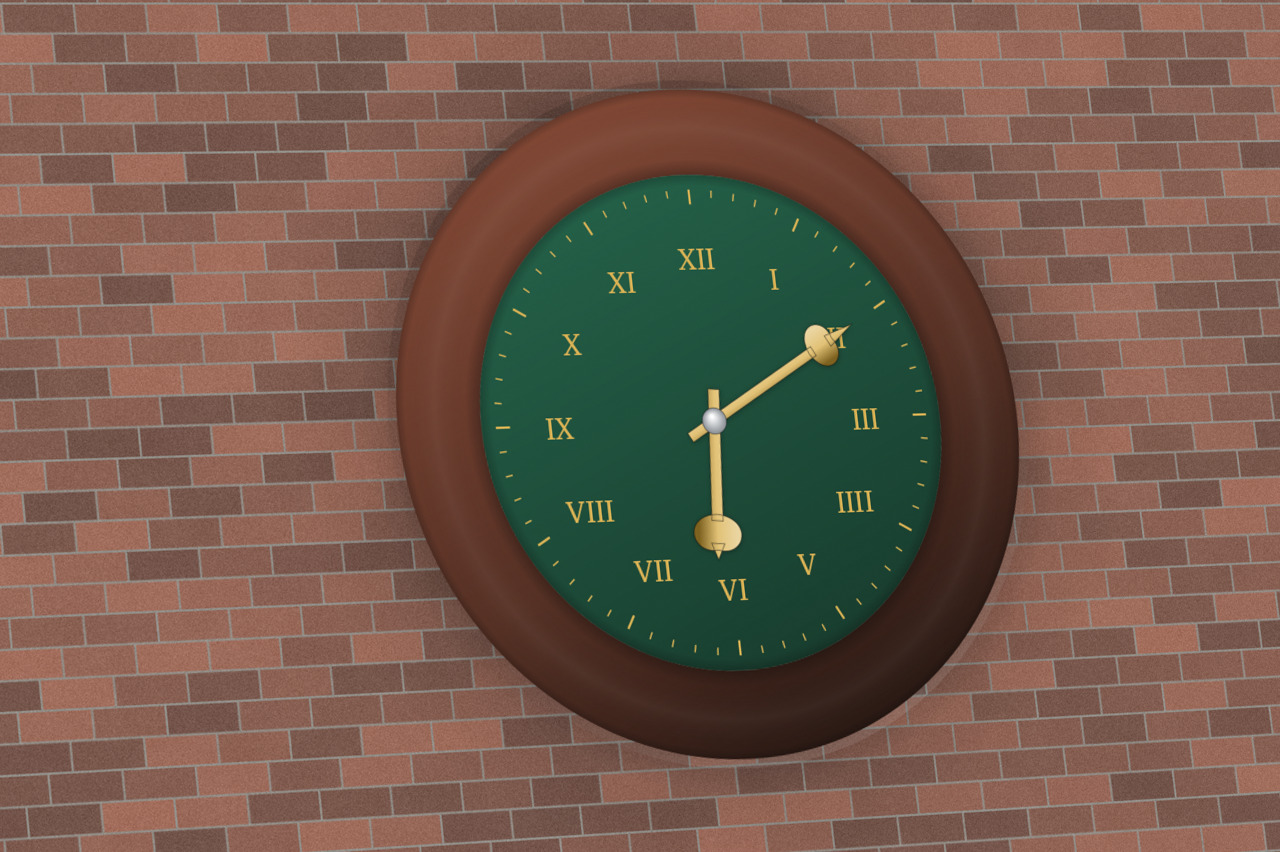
h=6 m=10
